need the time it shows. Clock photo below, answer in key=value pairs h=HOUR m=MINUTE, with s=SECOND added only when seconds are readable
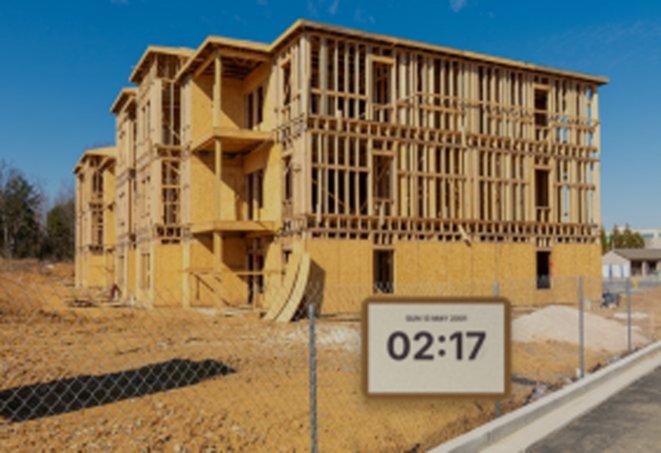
h=2 m=17
